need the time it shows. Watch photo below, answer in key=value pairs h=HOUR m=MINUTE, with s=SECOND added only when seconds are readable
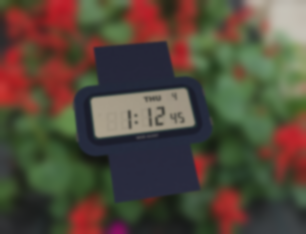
h=1 m=12
